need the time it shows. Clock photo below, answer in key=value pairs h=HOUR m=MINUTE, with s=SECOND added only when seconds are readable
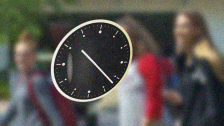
h=10 m=22
